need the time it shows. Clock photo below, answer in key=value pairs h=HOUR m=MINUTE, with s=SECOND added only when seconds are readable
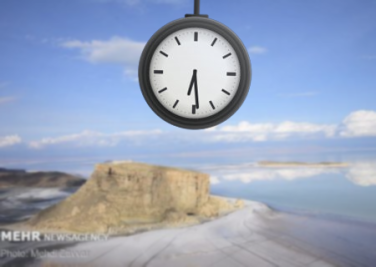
h=6 m=29
